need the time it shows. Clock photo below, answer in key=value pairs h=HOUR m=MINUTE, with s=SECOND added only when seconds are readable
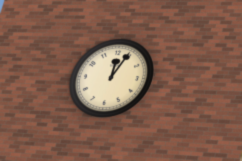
h=12 m=4
